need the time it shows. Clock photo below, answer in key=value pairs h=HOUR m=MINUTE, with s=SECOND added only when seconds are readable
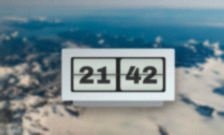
h=21 m=42
